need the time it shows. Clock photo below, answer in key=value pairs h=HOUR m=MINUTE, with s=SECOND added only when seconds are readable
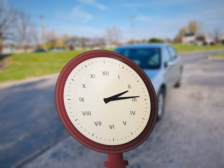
h=2 m=14
